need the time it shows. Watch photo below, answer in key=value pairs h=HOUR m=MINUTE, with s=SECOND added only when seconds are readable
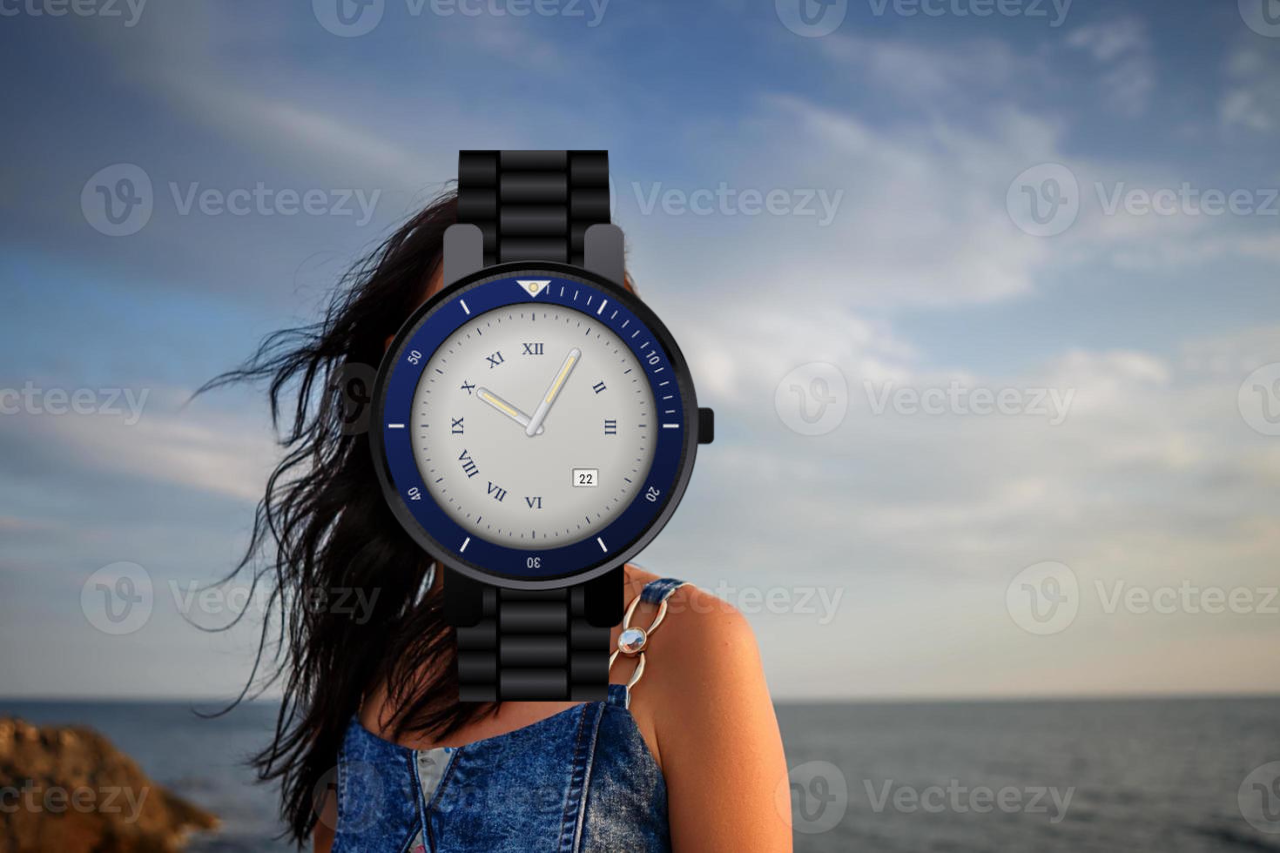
h=10 m=5
